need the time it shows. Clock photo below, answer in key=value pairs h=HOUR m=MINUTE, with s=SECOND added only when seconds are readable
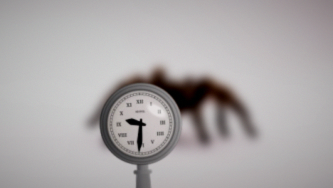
h=9 m=31
